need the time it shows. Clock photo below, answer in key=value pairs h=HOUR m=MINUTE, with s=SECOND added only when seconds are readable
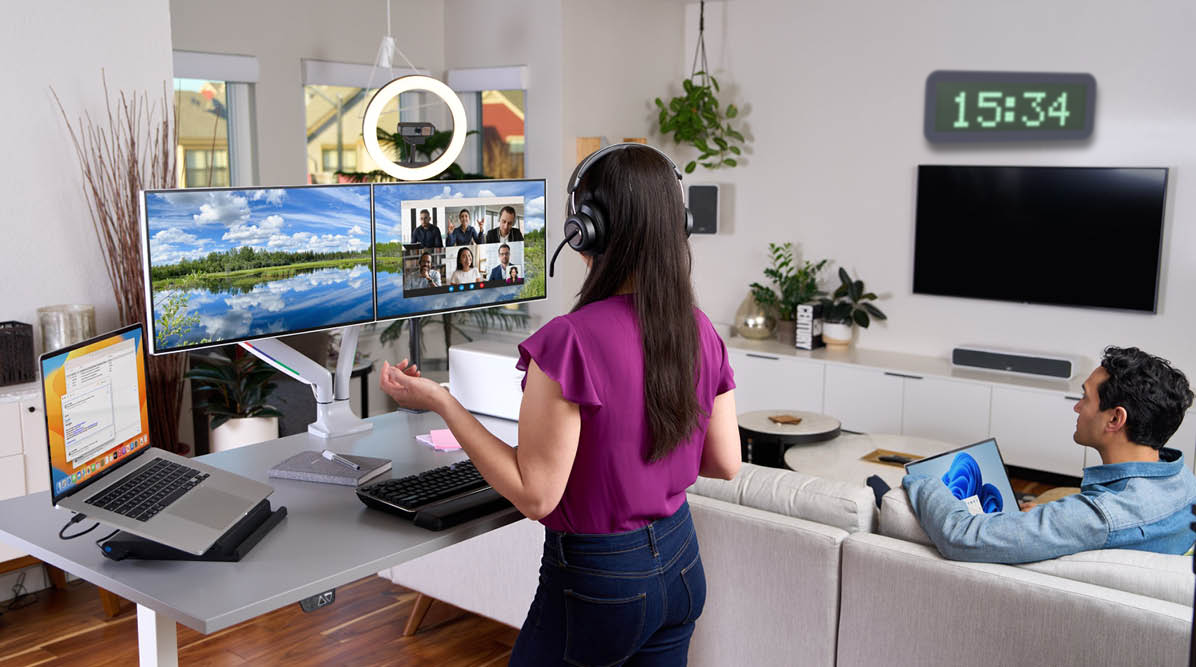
h=15 m=34
